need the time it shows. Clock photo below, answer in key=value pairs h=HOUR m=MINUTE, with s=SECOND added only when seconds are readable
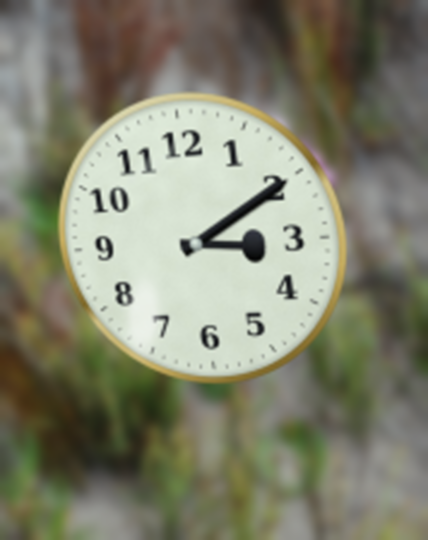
h=3 m=10
